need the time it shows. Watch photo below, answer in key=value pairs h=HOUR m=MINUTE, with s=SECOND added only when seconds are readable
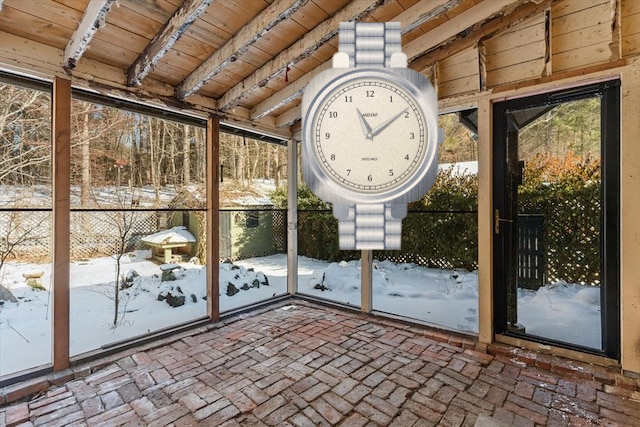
h=11 m=9
